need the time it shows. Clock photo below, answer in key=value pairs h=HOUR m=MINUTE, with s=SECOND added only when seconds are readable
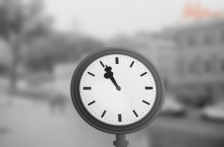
h=10 m=56
